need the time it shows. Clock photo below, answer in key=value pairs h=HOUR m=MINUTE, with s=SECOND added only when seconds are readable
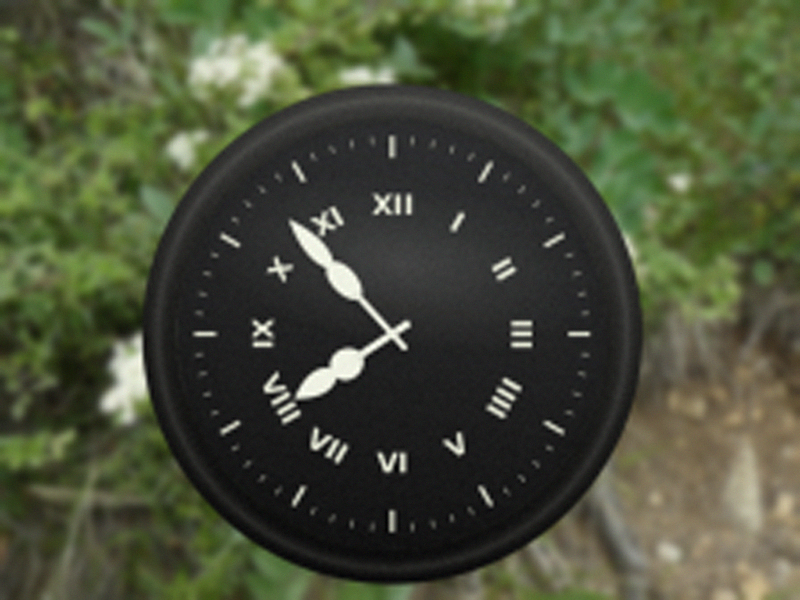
h=7 m=53
